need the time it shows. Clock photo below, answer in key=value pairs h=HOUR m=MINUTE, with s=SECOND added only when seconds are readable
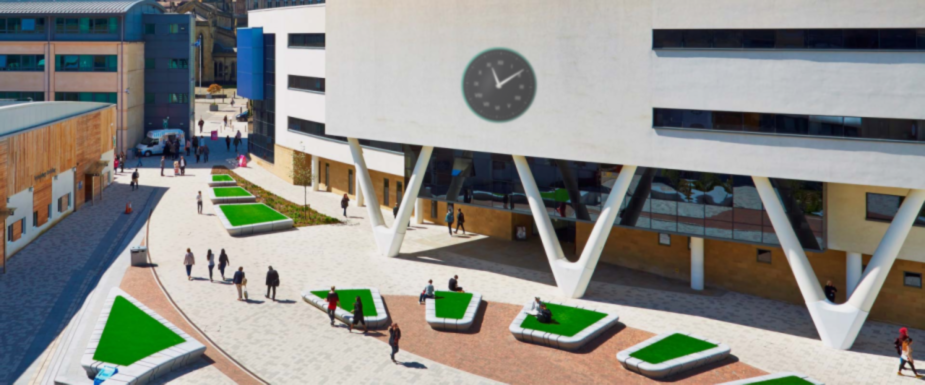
h=11 m=9
